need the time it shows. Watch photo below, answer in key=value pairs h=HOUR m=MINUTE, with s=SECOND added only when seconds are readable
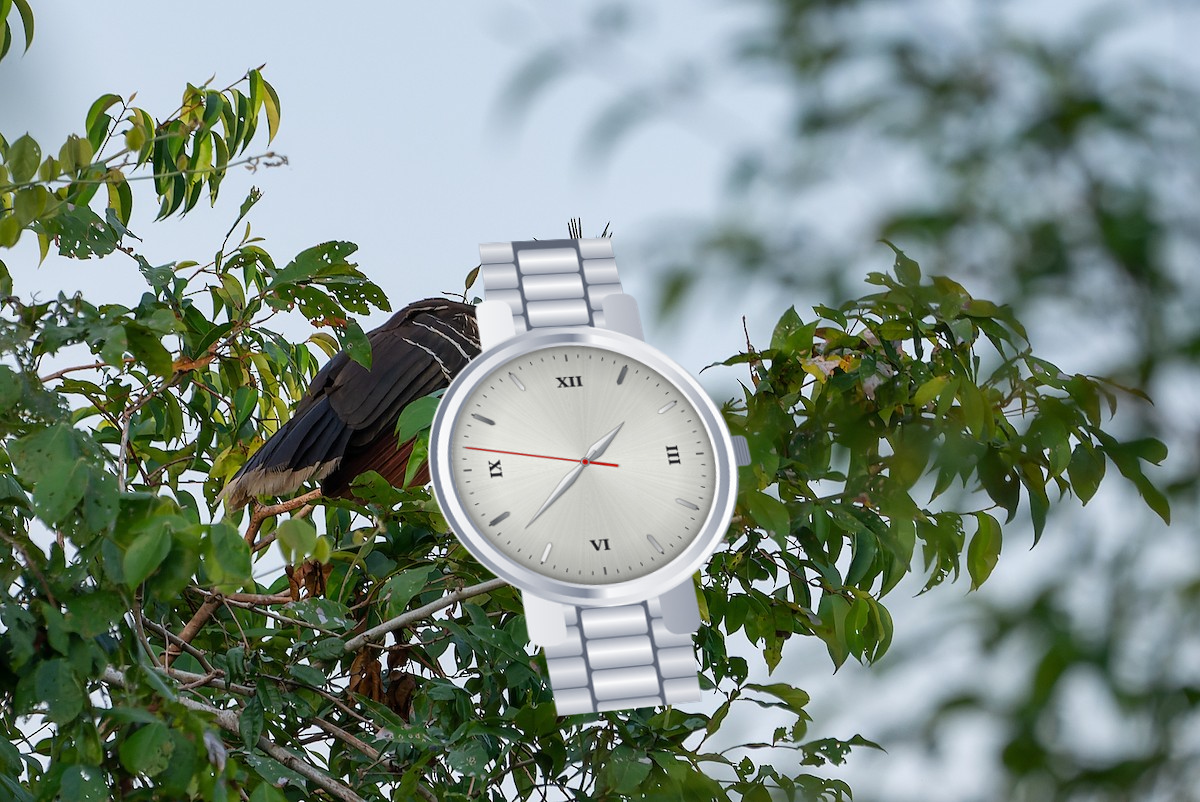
h=1 m=37 s=47
